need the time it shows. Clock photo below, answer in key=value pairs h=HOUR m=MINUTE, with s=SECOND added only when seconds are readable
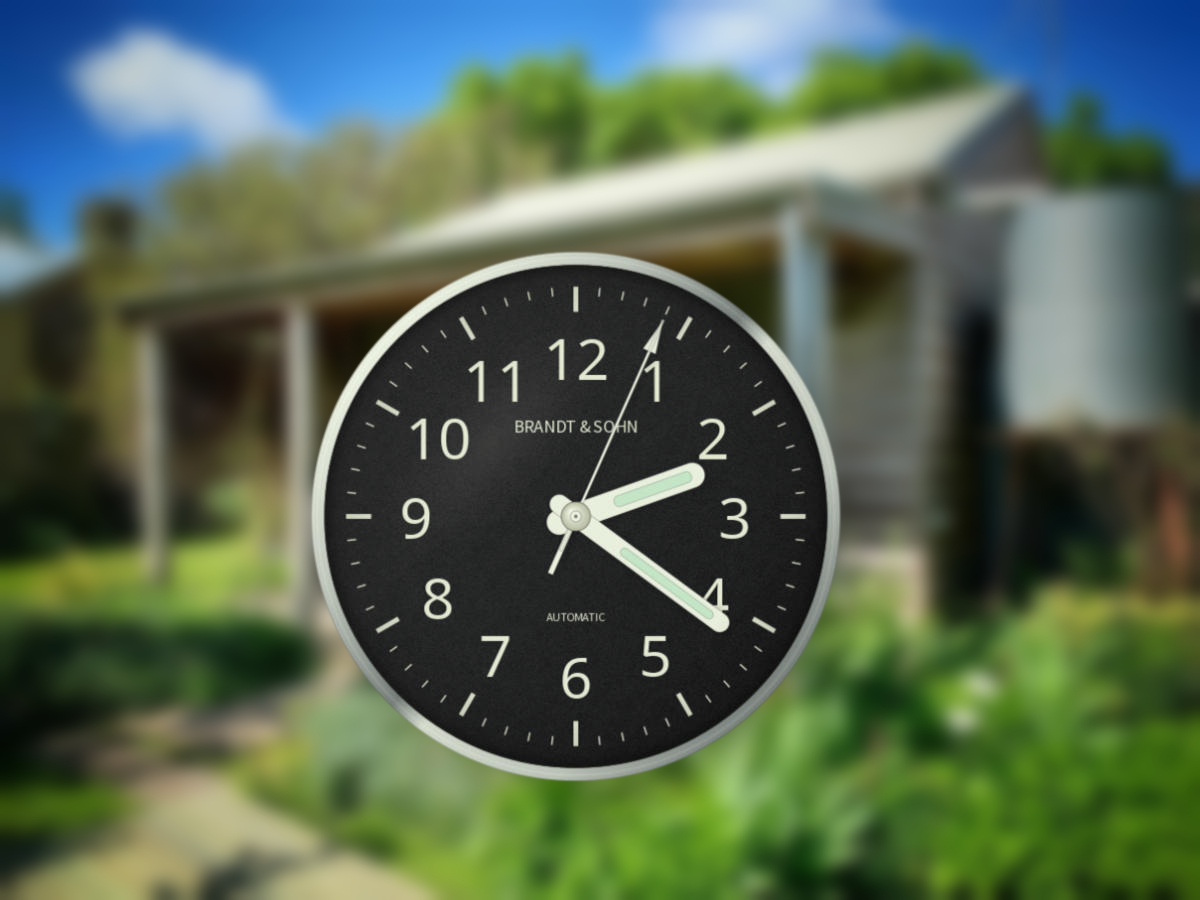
h=2 m=21 s=4
